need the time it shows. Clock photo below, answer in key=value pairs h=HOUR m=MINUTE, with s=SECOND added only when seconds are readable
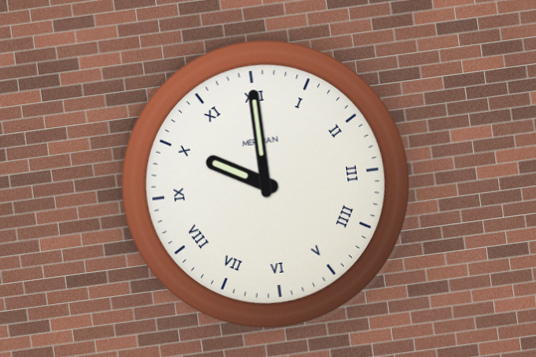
h=10 m=0
